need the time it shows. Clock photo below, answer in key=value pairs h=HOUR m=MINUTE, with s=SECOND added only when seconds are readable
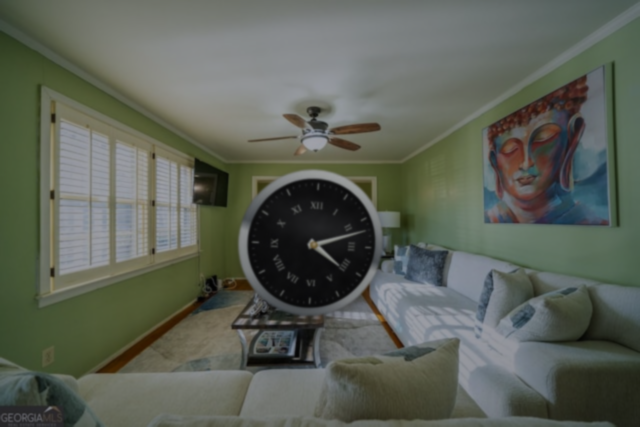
h=4 m=12
